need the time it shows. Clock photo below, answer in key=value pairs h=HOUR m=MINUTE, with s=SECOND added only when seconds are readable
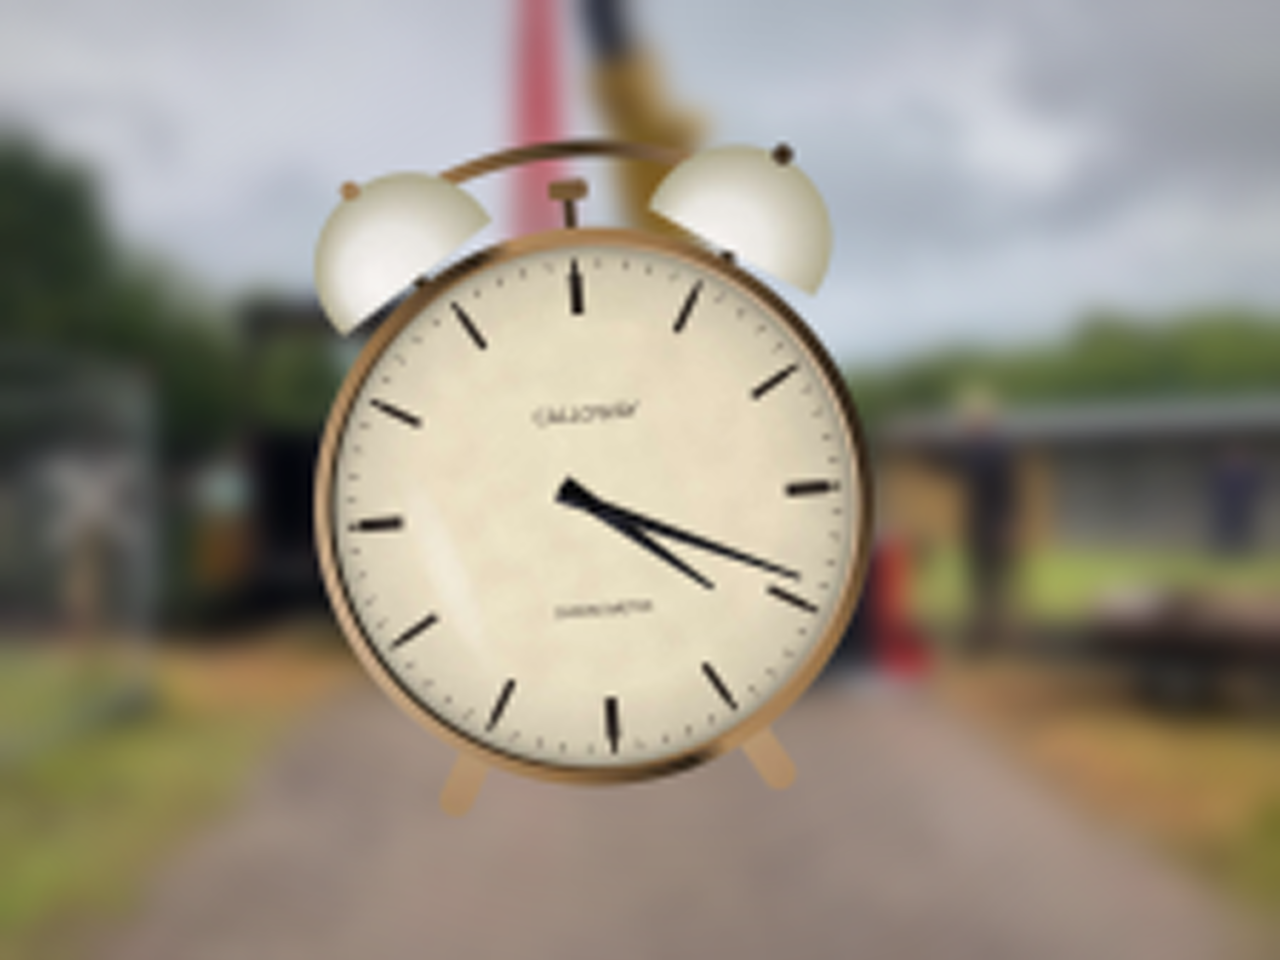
h=4 m=19
